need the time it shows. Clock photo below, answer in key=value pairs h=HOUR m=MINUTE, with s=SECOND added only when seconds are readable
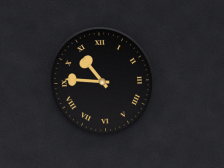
h=10 m=46
